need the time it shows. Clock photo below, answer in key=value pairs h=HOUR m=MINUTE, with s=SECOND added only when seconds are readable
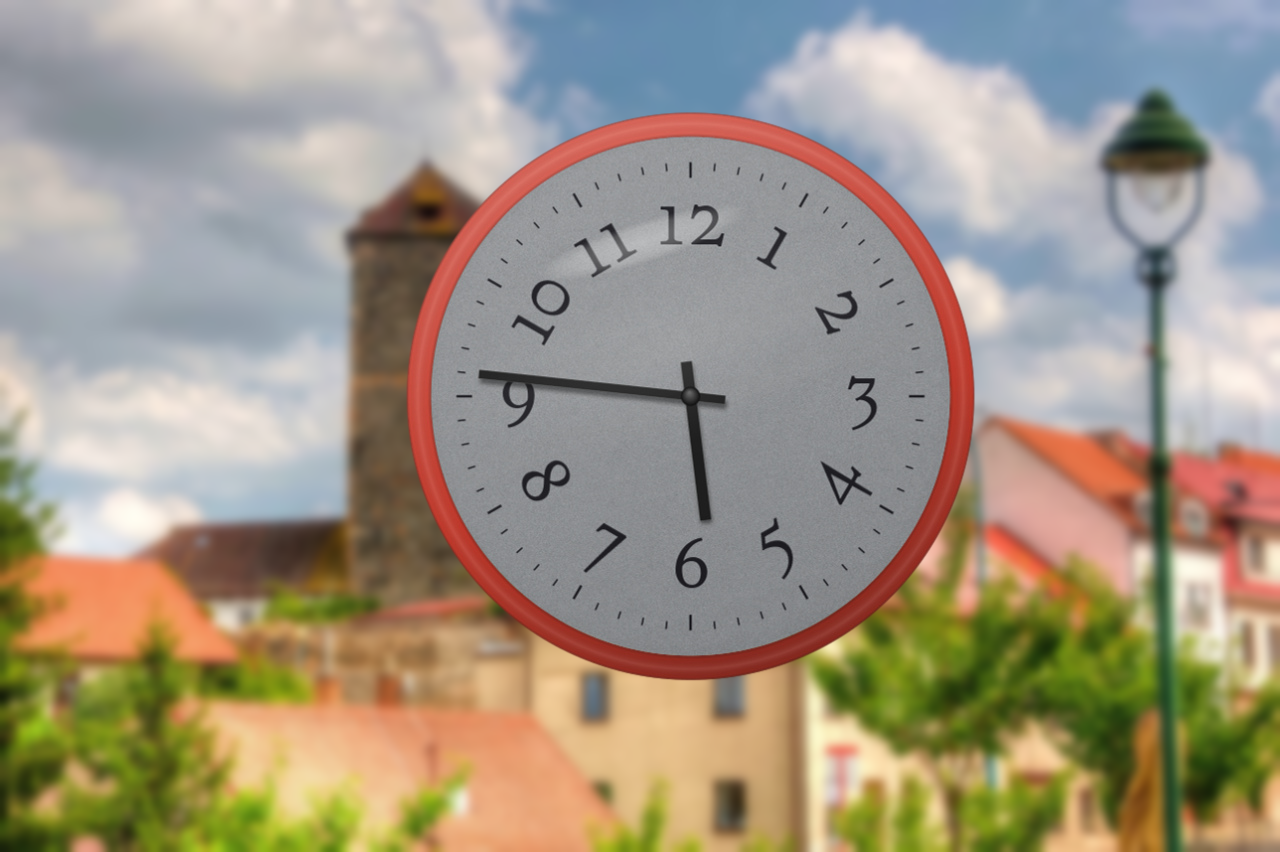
h=5 m=46
